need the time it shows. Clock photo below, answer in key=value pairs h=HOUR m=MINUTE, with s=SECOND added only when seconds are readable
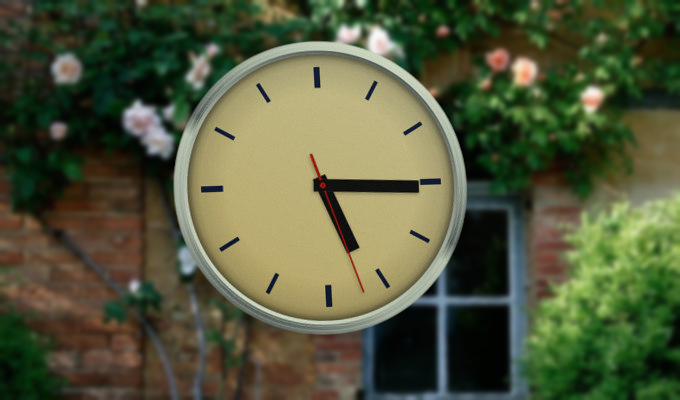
h=5 m=15 s=27
